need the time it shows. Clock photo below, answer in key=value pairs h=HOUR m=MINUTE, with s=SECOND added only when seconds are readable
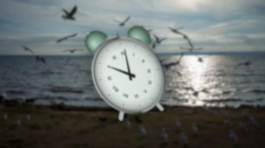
h=10 m=1
